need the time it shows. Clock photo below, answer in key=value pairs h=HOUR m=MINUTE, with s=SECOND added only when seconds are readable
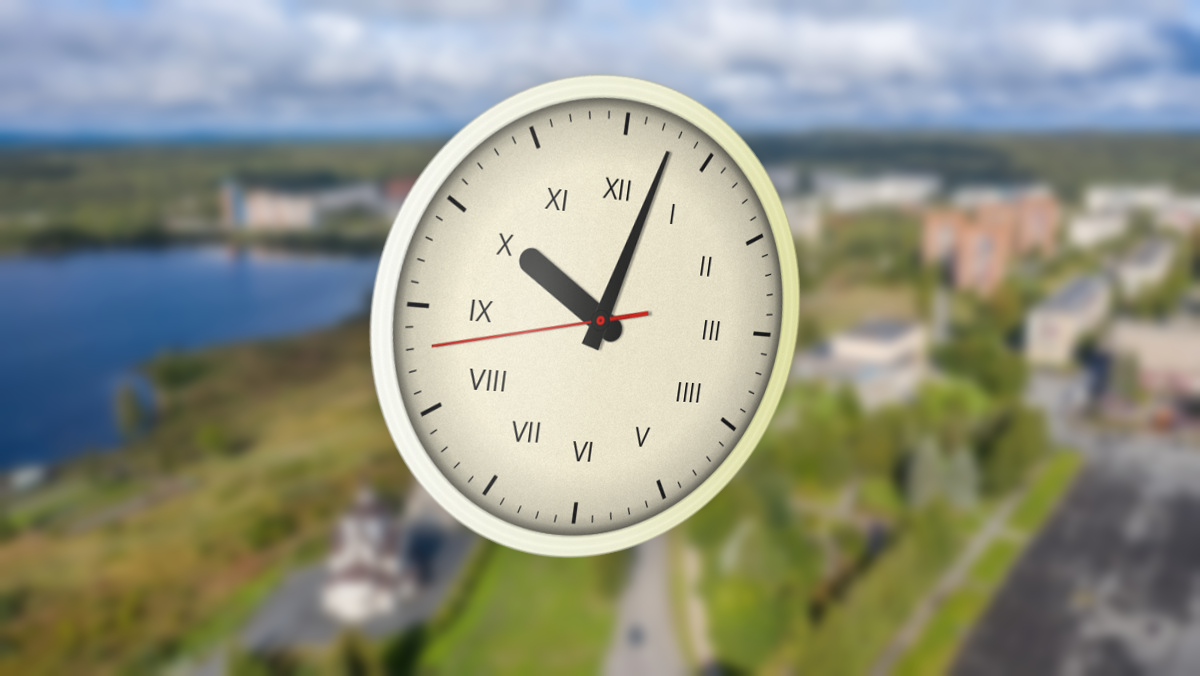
h=10 m=2 s=43
